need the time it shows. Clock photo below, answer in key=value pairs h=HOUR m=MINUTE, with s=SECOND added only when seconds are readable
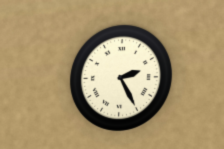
h=2 m=25
